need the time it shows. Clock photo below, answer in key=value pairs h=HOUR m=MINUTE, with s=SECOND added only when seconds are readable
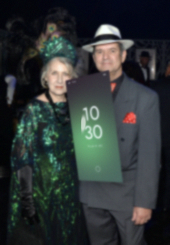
h=10 m=30
